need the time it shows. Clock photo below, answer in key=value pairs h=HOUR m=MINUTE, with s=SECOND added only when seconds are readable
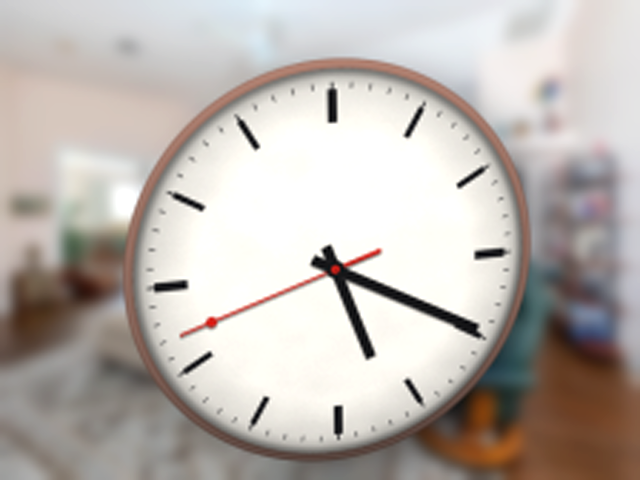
h=5 m=19 s=42
